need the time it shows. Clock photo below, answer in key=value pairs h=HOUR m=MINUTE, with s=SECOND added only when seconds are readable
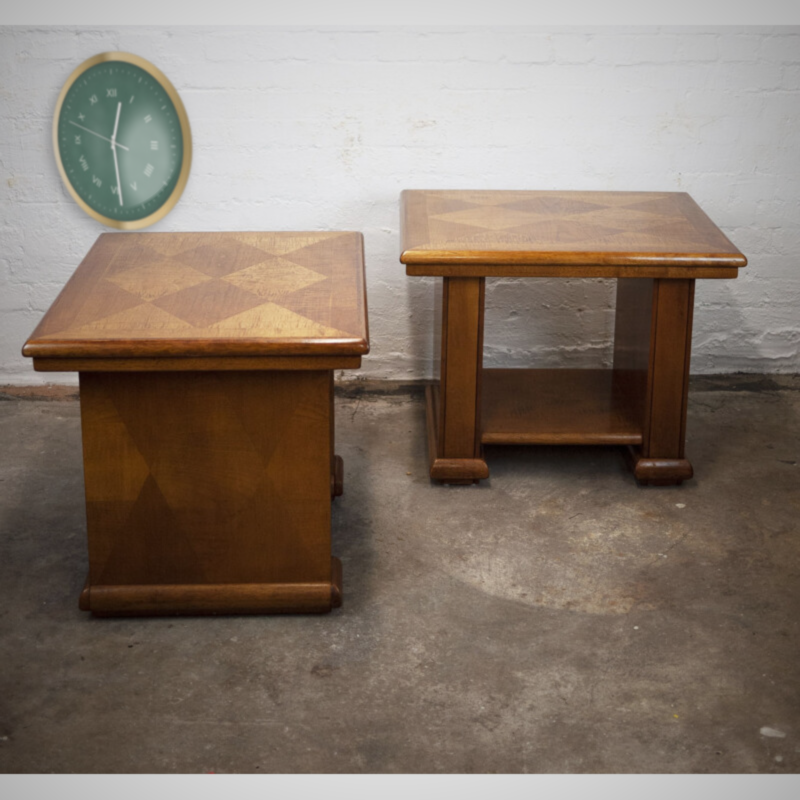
h=12 m=28 s=48
